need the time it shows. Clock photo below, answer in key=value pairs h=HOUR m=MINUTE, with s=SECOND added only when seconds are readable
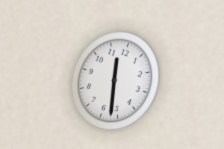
h=11 m=27
